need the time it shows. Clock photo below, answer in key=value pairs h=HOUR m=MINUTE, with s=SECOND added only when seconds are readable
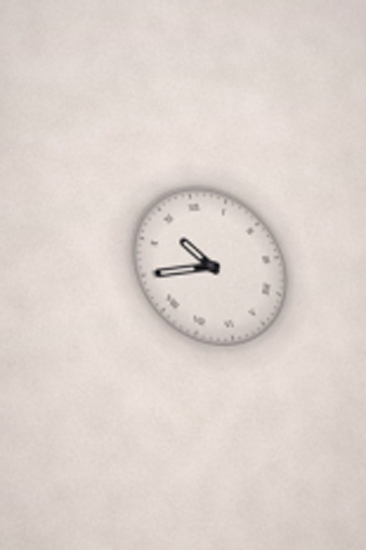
h=10 m=45
